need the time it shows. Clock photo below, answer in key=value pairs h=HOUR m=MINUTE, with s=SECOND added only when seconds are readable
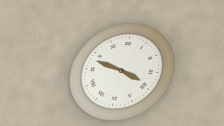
h=3 m=48
